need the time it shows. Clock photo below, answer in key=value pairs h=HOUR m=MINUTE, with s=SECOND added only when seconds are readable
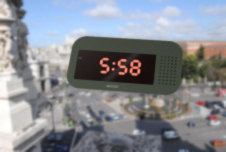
h=5 m=58
